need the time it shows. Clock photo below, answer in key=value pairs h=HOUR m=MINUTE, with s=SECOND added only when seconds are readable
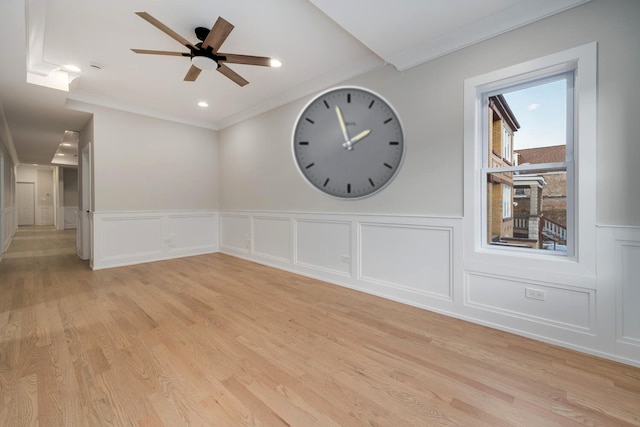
h=1 m=57
